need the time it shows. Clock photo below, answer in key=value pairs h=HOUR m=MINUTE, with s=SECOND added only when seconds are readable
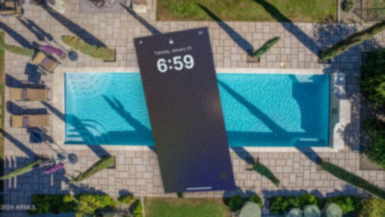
h=6 m=59
